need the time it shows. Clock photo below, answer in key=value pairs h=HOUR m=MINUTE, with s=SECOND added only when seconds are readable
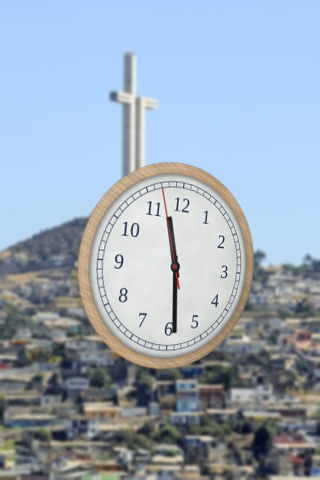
h=11 m=28 s=57
